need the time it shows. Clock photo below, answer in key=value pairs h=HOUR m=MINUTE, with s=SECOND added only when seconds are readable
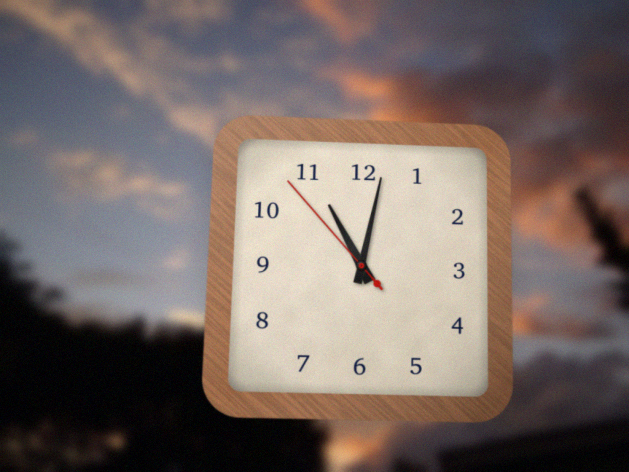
h=11 m=1 s=53
